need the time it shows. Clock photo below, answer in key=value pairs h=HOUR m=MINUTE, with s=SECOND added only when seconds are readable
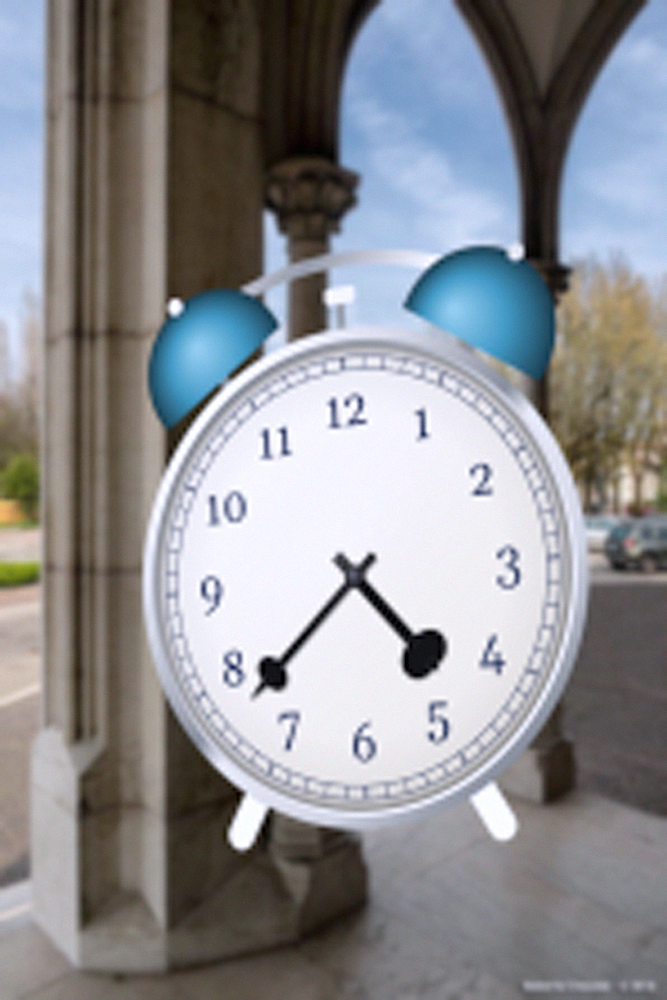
h=4 m=38
